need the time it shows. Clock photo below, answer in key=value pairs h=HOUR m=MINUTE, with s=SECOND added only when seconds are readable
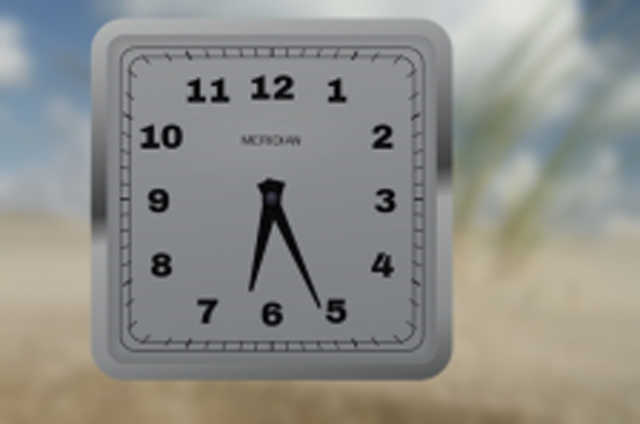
h=6 m=26
